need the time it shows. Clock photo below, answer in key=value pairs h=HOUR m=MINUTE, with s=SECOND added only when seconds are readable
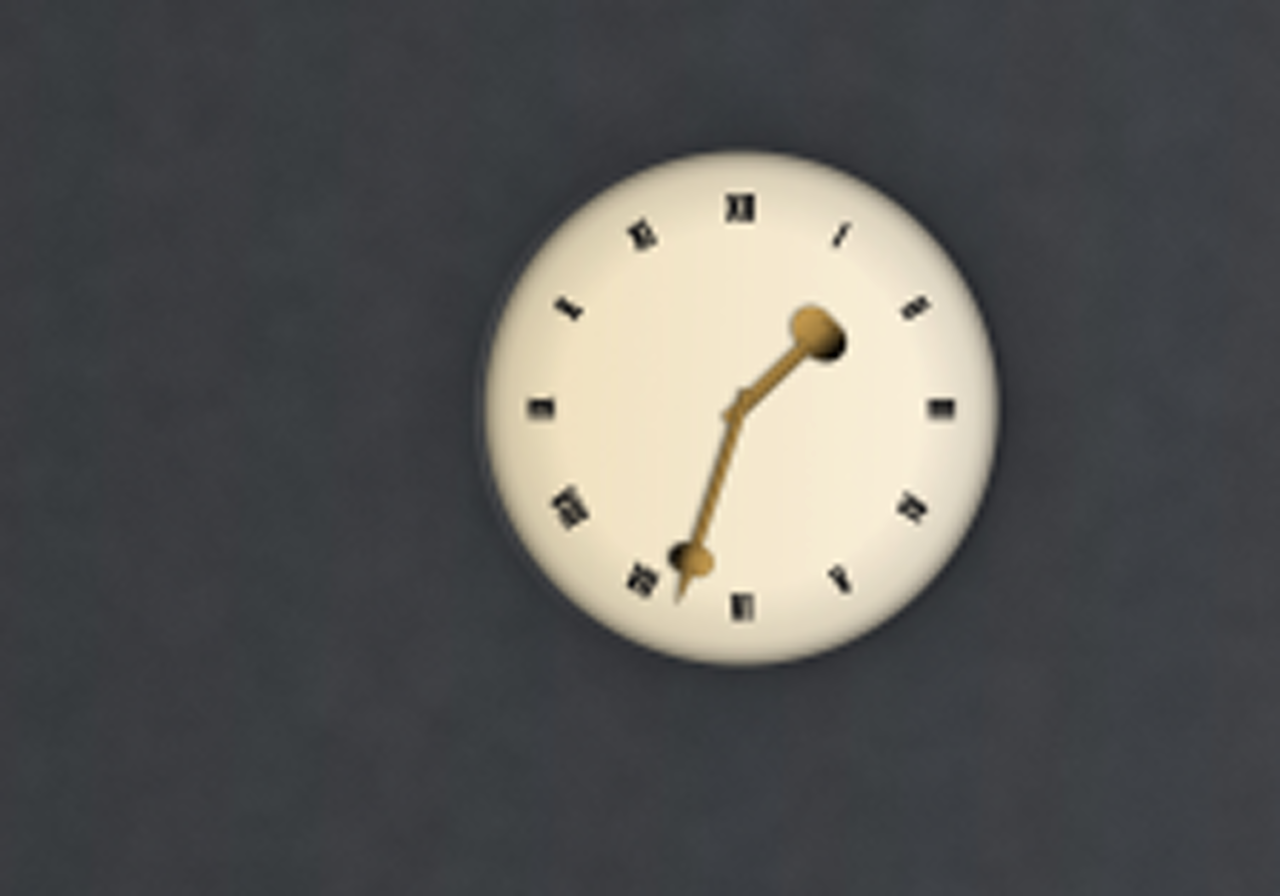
h=1 m=33
